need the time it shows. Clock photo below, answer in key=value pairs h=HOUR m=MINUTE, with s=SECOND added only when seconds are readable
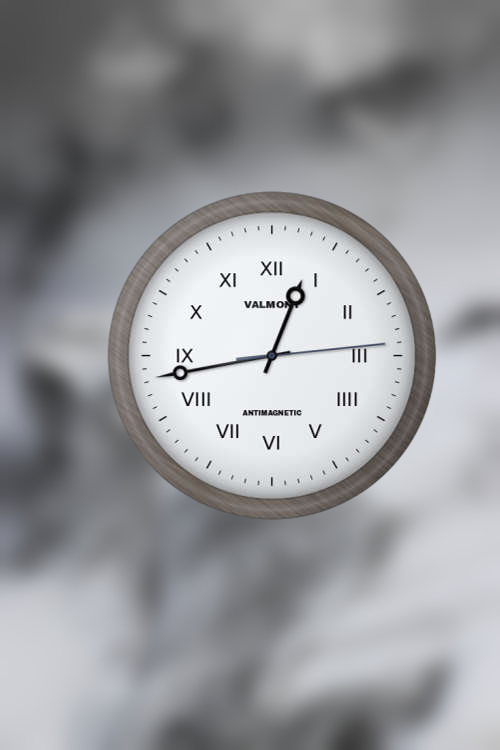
h=12 m=43 s=14
